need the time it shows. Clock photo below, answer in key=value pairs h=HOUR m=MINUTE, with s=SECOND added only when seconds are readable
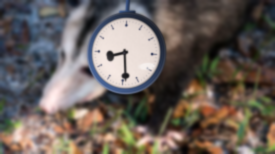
h=8 m=29
